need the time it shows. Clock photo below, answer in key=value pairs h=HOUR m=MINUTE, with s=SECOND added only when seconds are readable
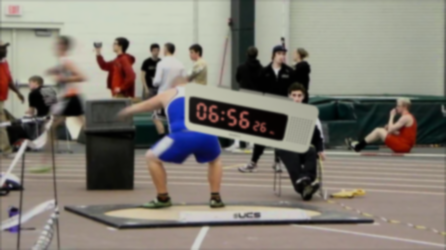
h=6 m=56
